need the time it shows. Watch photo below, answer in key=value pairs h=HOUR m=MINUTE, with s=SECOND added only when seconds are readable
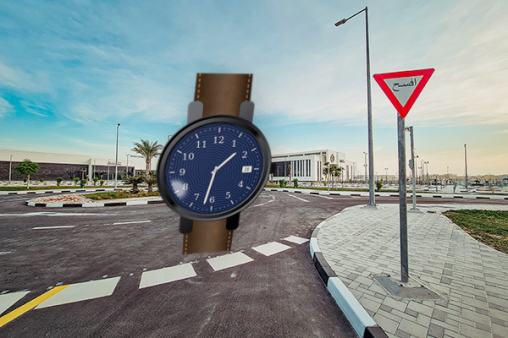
h=1 m=32
